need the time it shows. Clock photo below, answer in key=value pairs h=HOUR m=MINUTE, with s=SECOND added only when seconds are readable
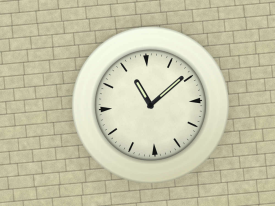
h=11 m=9
